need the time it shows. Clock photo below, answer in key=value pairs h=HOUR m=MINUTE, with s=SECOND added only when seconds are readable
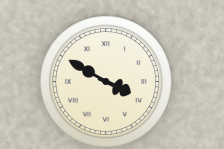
h=3 m=50
